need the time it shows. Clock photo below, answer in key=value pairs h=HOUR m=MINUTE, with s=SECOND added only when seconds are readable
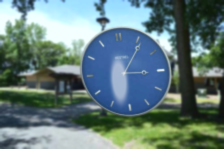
h=3 m=6
